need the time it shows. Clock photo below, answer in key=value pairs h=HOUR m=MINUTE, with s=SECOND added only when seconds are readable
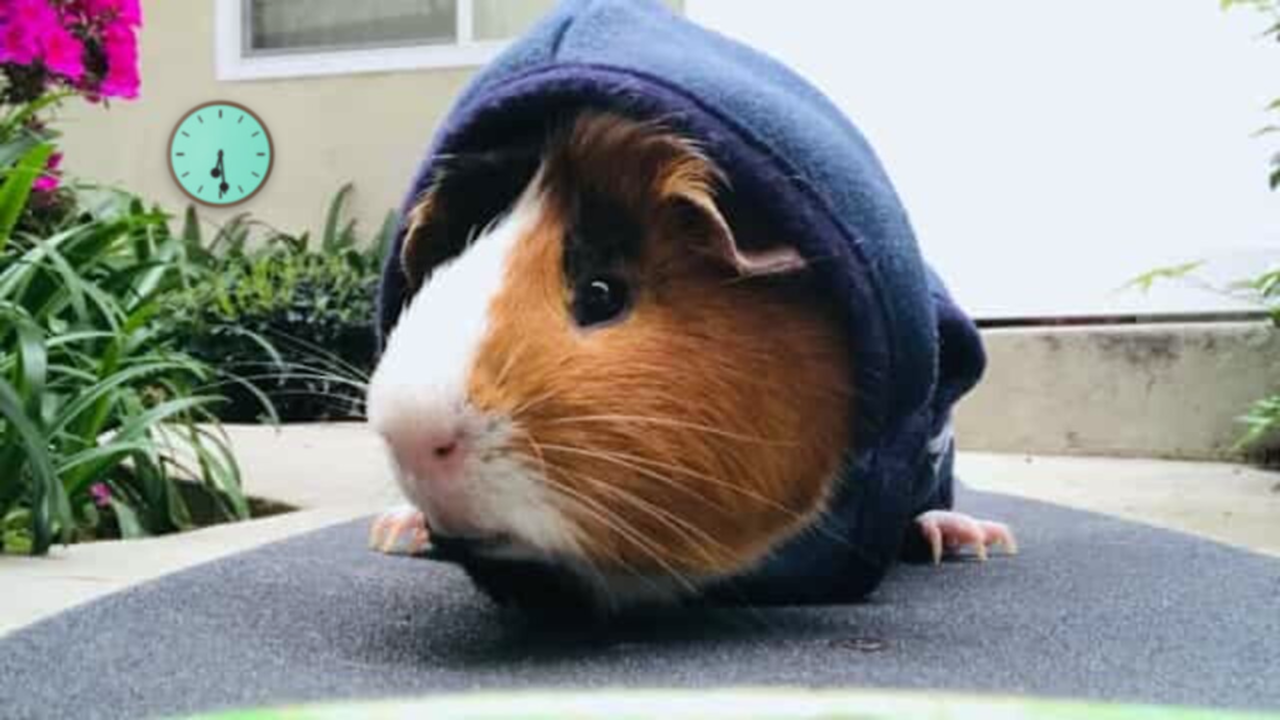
h=6 m=29
